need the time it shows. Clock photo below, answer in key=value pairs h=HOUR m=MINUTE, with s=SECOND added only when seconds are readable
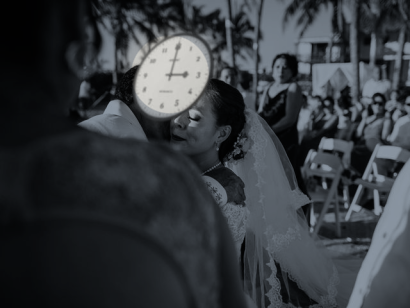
h=3 m=0
